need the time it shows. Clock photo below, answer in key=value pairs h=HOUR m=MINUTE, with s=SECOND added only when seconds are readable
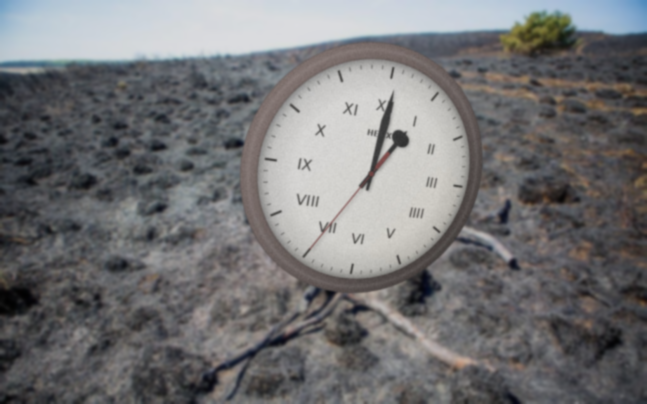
h=1 m=0 s=35
